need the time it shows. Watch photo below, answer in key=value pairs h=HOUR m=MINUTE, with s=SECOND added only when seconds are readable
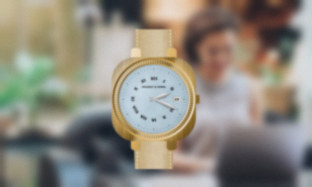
h=2 m=19
